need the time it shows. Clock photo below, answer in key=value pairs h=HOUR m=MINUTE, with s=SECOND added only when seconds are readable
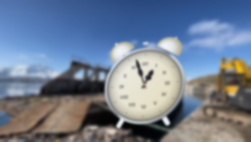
h=12 m=57
